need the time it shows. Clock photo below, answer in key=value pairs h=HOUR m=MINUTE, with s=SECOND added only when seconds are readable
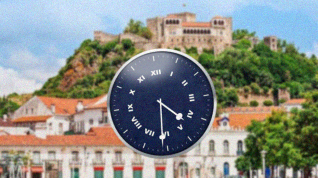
h=4 m=31
